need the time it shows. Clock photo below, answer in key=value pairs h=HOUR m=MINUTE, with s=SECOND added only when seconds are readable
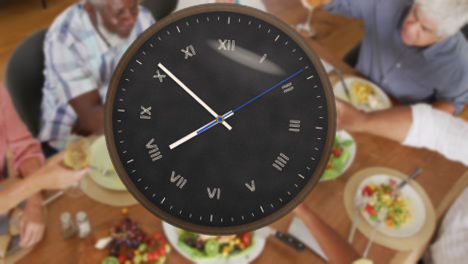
h=7 m=51 s=9
